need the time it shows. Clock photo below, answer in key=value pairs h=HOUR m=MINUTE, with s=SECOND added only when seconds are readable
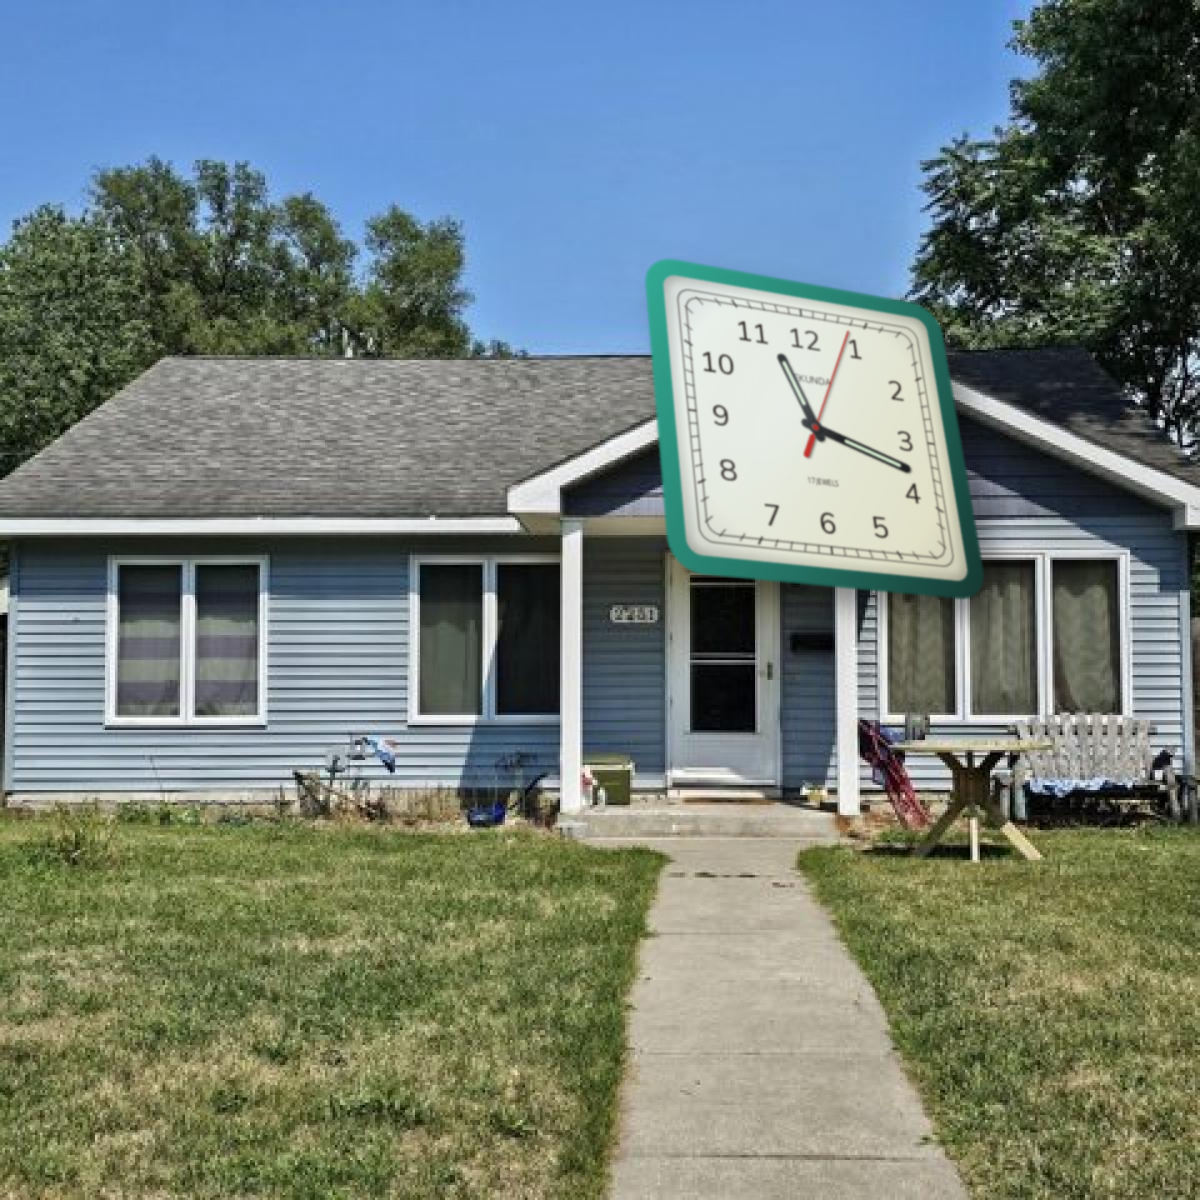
h=11 m=18 s=4
